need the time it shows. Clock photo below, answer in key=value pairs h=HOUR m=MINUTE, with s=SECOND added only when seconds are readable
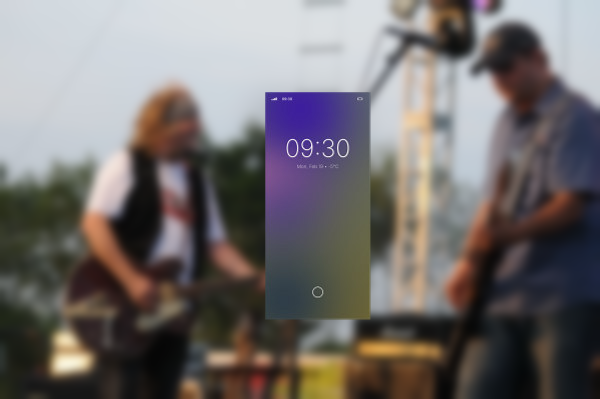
h=9 m=30
